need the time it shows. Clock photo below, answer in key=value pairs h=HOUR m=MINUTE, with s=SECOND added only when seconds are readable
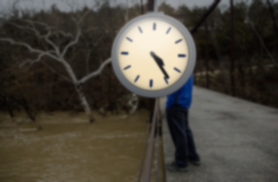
h=4 m=24
